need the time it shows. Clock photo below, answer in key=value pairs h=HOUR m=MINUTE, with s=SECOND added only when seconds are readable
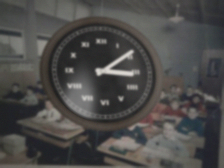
h=3 m=9
